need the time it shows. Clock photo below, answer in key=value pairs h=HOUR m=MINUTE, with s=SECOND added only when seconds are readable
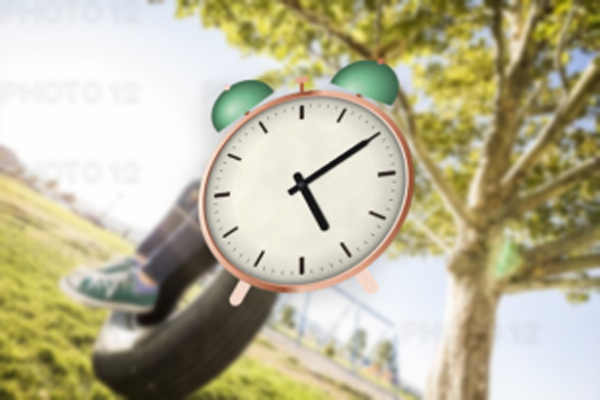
h=5 m=10
